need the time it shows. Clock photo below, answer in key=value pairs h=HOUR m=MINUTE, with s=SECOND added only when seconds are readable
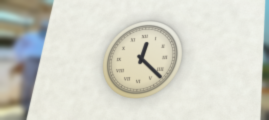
h=12 m=22
